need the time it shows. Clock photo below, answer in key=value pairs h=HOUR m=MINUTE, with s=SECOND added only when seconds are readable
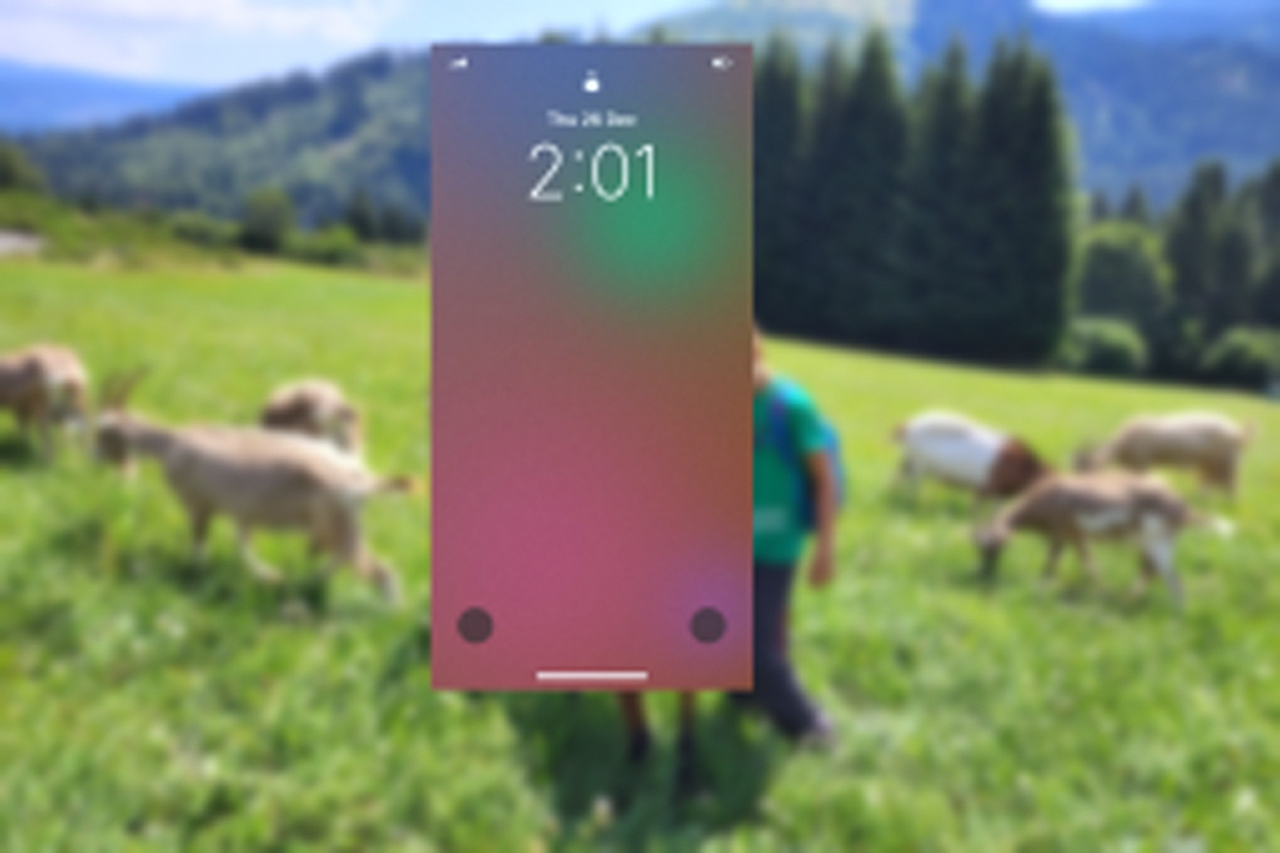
h=2 m=1
